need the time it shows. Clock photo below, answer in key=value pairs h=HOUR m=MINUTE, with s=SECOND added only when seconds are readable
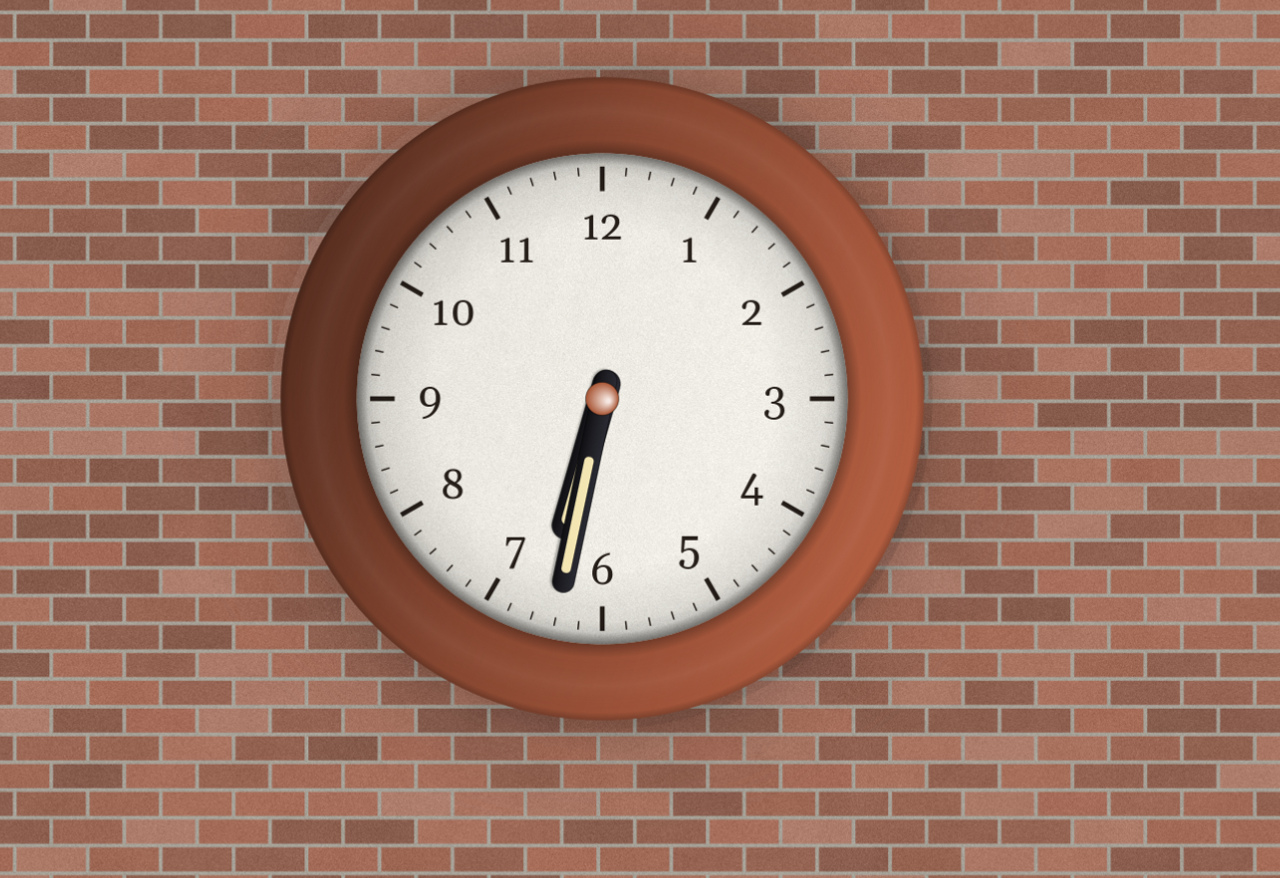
h=6 m=32
